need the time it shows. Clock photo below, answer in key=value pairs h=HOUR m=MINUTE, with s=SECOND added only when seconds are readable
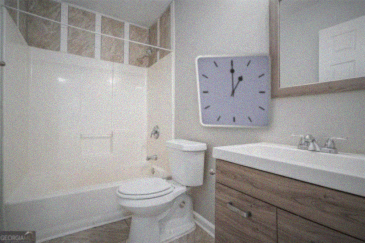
h=1 m=0
